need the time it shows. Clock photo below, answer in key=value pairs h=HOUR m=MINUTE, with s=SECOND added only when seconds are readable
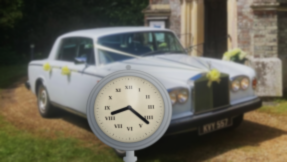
h=8 m=22
